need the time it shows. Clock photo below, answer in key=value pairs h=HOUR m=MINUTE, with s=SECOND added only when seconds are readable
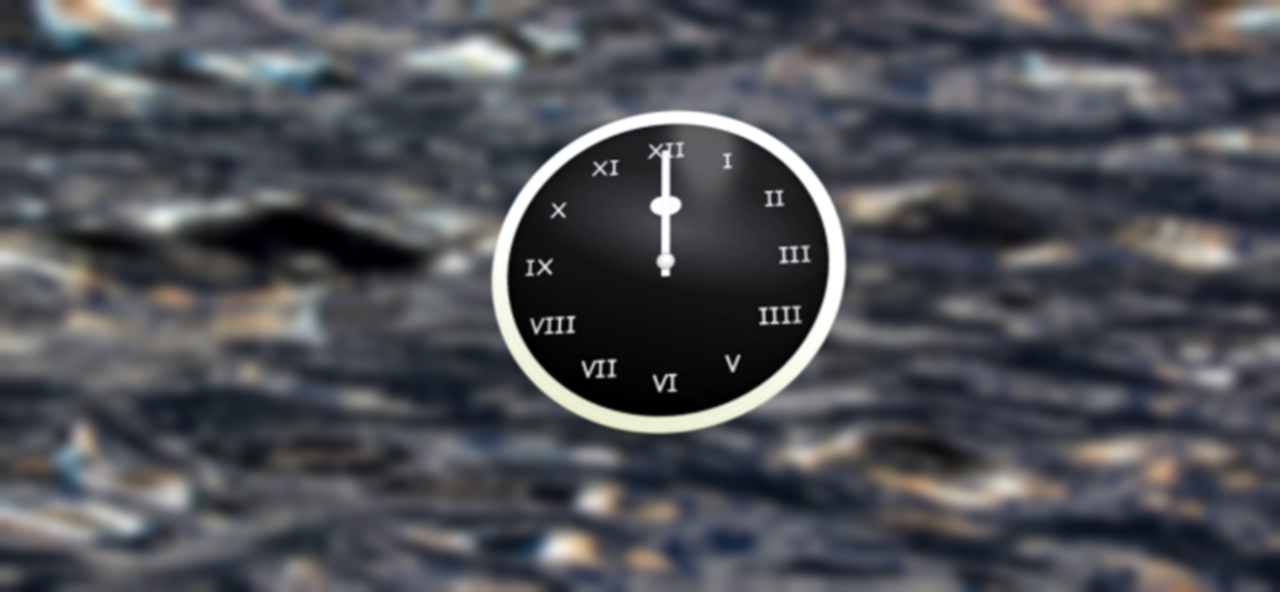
h=12 m=0
